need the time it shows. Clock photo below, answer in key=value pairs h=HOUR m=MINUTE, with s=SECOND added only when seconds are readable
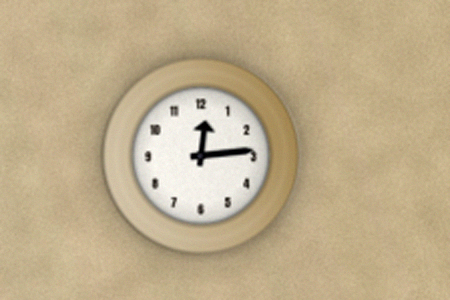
h=12 m=14
